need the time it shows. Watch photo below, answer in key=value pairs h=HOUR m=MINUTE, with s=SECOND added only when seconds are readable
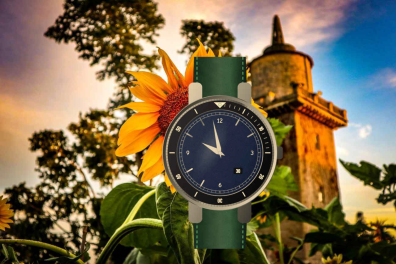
h=9 m=58
